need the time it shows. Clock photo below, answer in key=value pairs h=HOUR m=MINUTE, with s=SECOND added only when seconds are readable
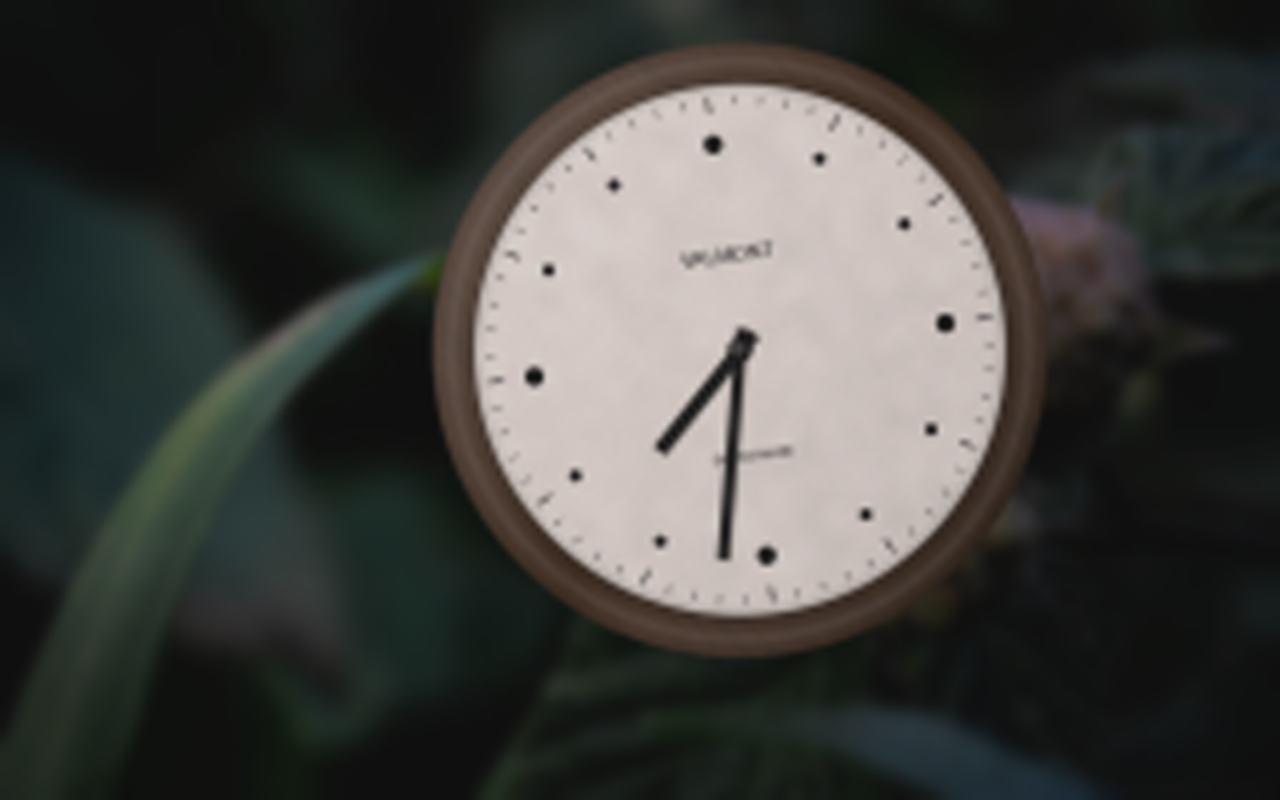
h=7 m=32
